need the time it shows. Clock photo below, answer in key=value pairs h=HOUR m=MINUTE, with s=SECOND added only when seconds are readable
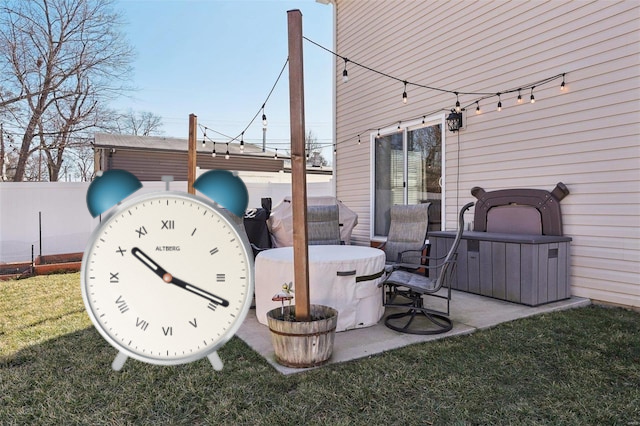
h=10 m=19
